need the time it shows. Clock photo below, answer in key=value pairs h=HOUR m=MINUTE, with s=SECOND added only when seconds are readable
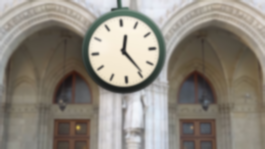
h=12 m=24
